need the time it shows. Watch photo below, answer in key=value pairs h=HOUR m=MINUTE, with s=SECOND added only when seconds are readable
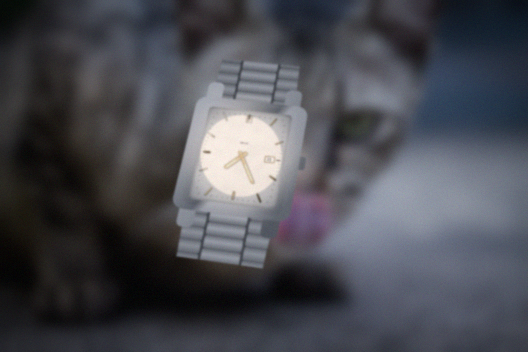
h=7 m=25
